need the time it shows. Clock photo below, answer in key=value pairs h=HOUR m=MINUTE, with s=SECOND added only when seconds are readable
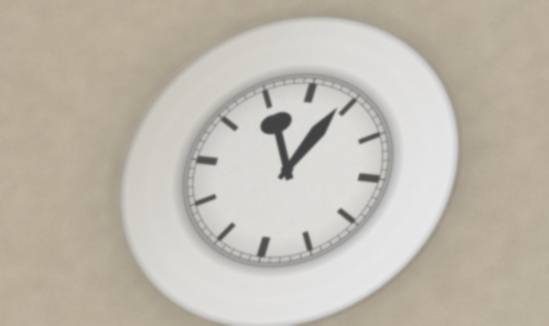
h=11 m=4
